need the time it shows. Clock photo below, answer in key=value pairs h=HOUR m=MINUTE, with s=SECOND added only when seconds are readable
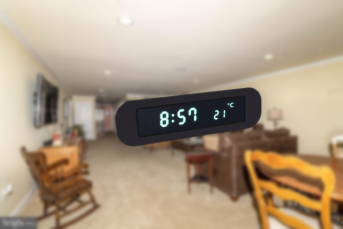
h=8 m=57
